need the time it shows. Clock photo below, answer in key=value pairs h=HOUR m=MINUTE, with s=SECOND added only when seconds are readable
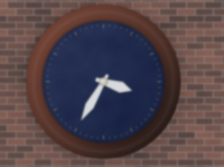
h=3 m=35
